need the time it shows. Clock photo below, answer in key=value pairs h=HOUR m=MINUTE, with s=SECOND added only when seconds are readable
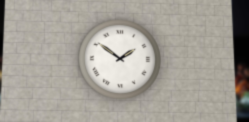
h=1 m=51
